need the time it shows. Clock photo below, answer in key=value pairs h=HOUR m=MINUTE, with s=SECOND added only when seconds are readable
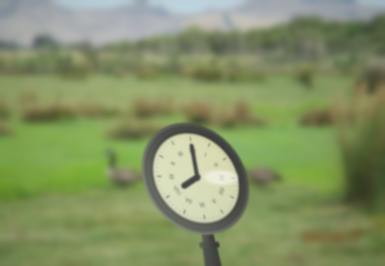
h=8 m=0
